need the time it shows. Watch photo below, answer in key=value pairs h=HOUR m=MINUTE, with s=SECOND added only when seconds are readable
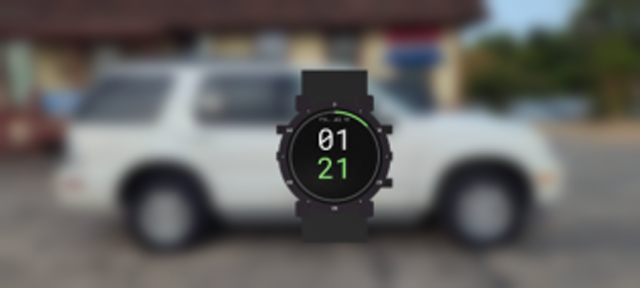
h=1 m=21
